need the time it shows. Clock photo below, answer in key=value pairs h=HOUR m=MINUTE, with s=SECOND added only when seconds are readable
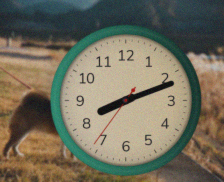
h=8 m=11 s=36
